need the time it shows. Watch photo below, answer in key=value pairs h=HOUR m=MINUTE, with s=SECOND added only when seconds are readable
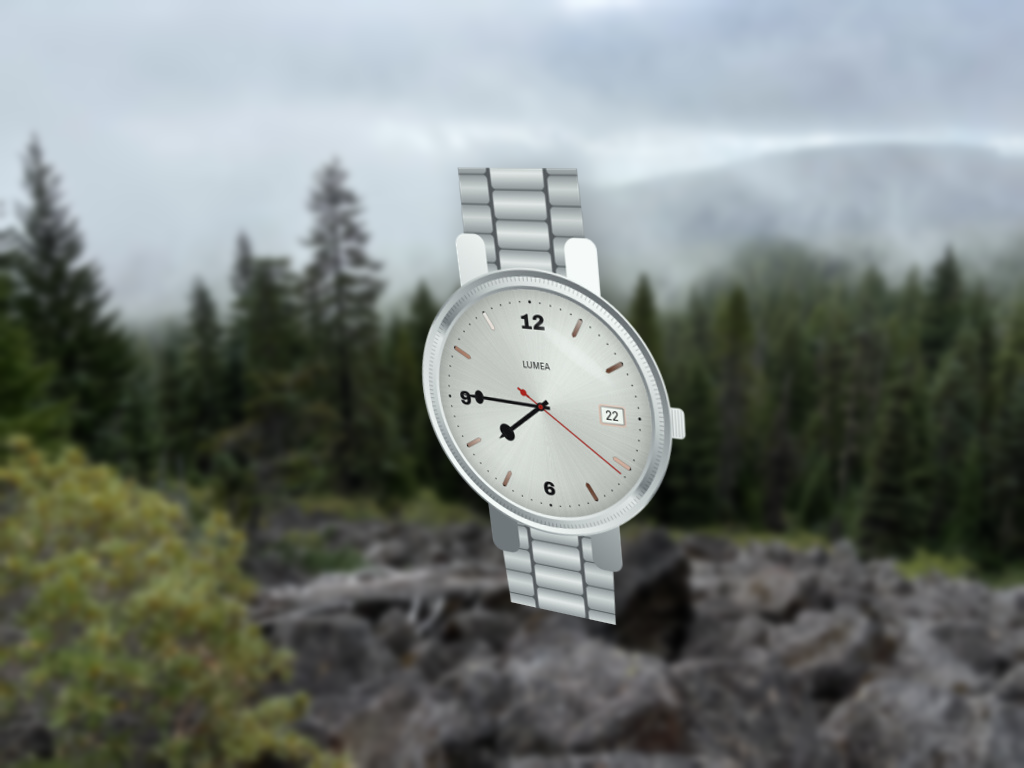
h=7 m=45 s=21
